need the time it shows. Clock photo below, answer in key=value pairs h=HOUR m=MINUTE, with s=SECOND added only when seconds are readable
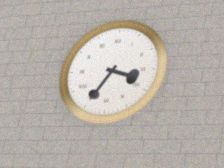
h=3 m=35
